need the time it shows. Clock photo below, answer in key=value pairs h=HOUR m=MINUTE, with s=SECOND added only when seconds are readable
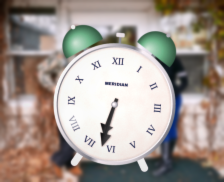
h=6 m=32
